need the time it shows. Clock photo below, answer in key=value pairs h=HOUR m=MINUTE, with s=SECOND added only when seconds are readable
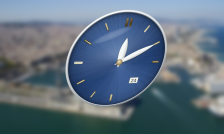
h=12 m=10
